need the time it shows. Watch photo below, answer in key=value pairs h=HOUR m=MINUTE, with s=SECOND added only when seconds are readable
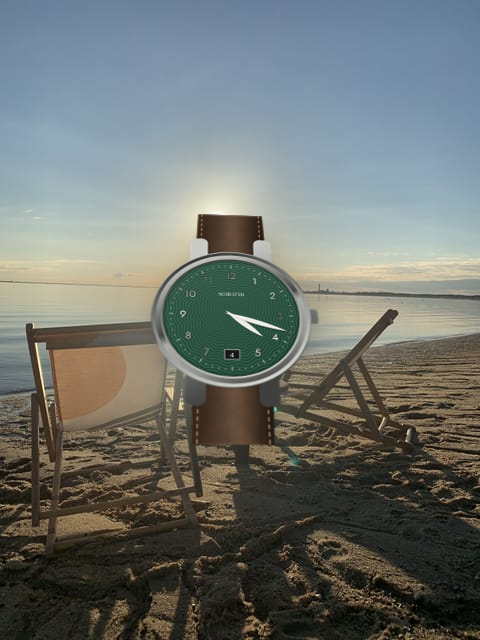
h=4 m=18
